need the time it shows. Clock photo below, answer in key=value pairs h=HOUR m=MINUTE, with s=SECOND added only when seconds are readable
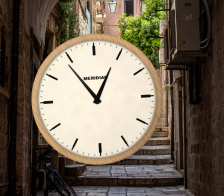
h=12 m=54
